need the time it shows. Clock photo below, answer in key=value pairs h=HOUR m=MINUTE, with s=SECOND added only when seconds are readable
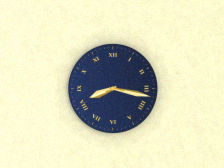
h=8 m=17
